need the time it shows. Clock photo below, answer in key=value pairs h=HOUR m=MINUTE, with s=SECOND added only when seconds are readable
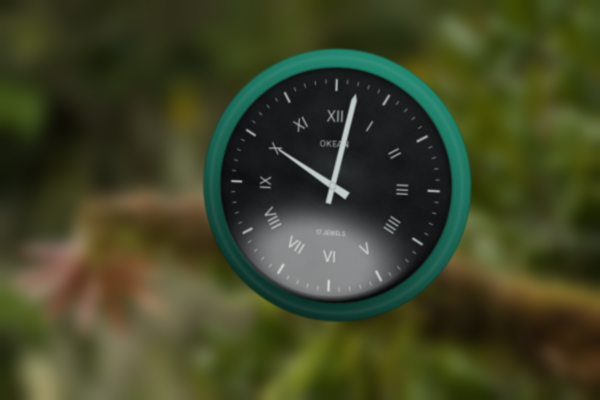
h=10 m=2
